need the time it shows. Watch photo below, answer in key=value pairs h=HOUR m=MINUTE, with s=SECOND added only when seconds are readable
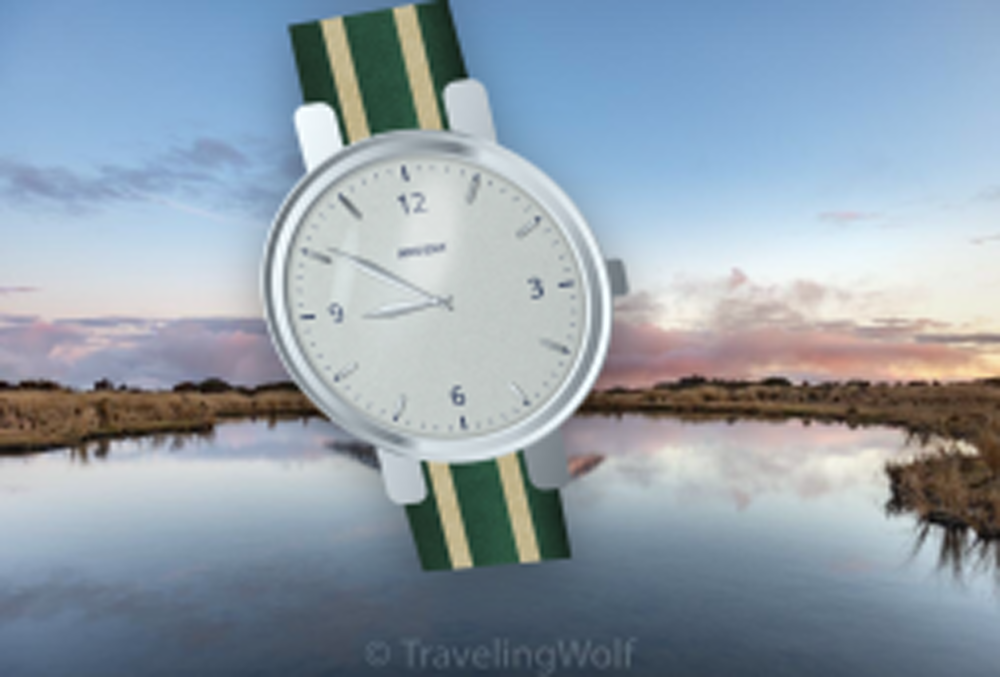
h=8 m=51
